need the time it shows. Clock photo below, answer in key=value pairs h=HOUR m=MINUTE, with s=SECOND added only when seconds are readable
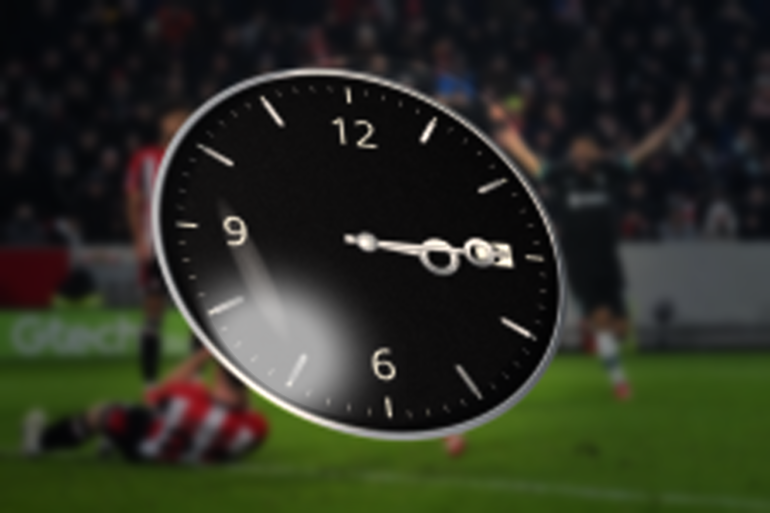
h=3 m=15
